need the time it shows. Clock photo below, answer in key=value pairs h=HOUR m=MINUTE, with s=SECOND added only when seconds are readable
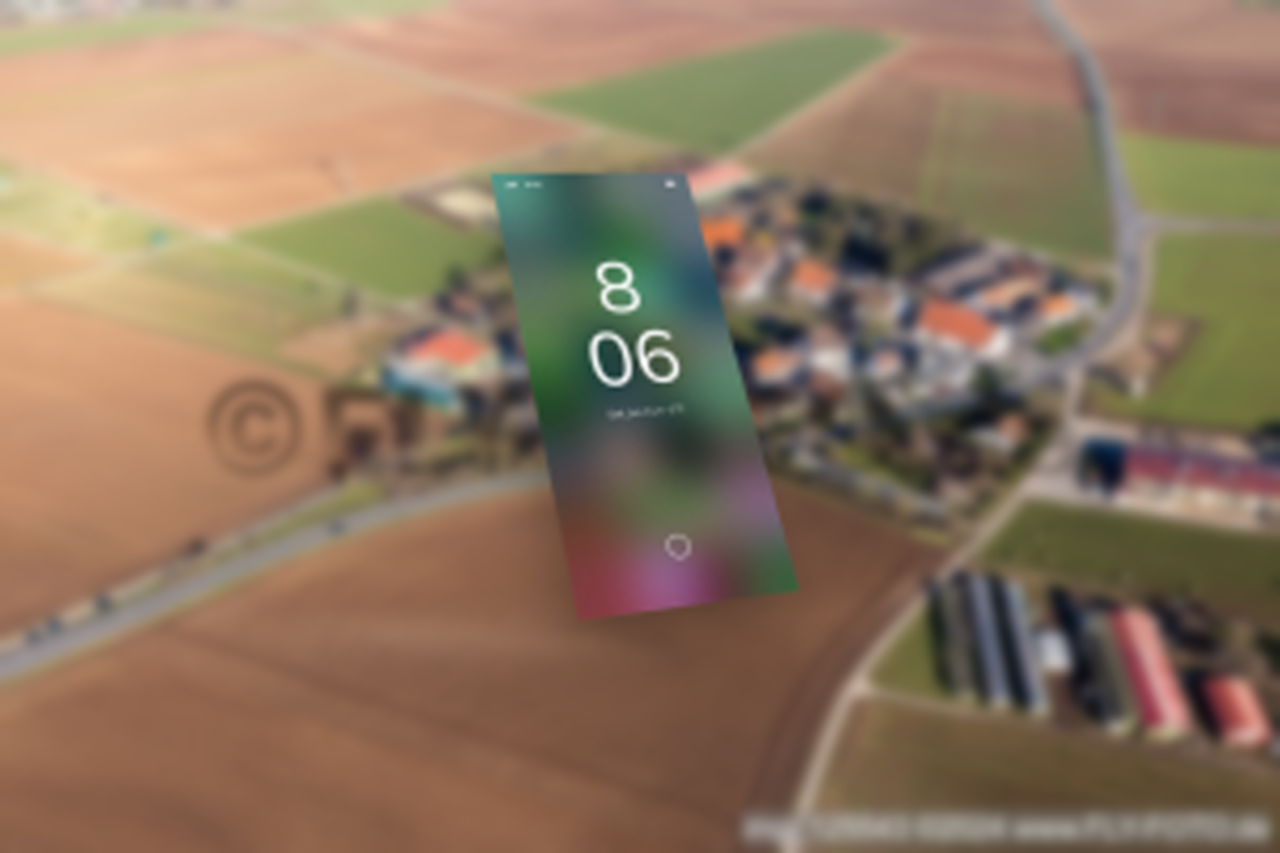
h=8 m=6
